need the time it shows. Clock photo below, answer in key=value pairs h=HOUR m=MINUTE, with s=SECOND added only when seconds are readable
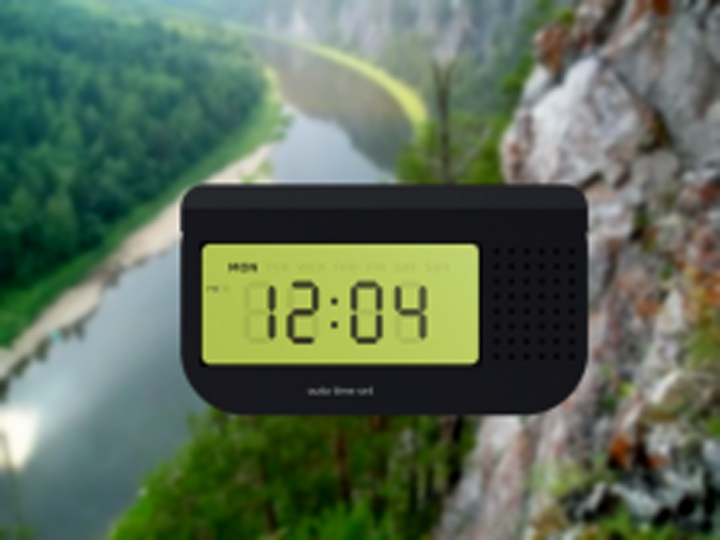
h=12 m=4
